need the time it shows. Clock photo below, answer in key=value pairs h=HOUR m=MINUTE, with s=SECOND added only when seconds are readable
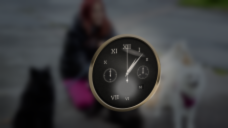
h=1 m=7
